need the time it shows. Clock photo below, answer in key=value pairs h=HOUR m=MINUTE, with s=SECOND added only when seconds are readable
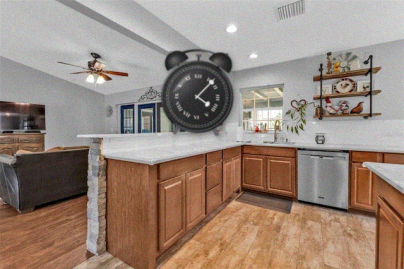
h=4 m=7
